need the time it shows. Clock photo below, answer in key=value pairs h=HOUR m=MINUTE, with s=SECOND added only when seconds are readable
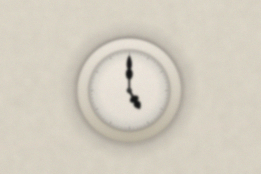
h=5 m=0
